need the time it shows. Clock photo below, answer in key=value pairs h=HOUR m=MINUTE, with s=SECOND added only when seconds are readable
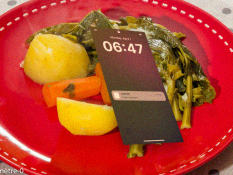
h=6 m=47
